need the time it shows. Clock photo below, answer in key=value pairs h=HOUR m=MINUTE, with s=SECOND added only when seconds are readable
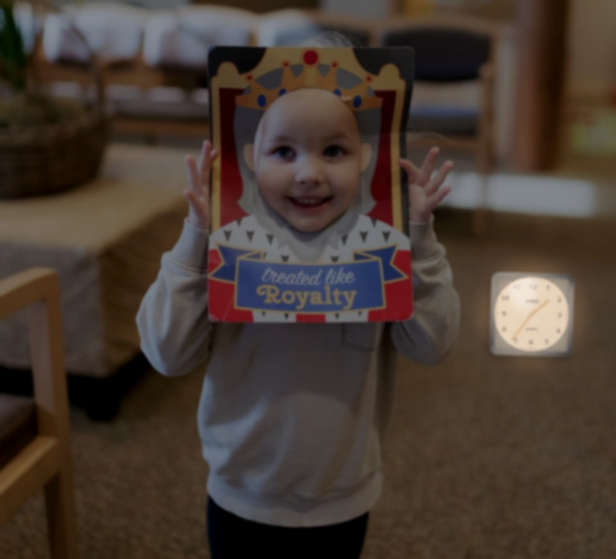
h=1 m=36
